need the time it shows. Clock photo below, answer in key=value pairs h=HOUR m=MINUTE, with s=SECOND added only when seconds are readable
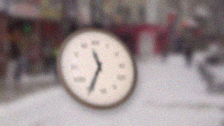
h=11 m=35
